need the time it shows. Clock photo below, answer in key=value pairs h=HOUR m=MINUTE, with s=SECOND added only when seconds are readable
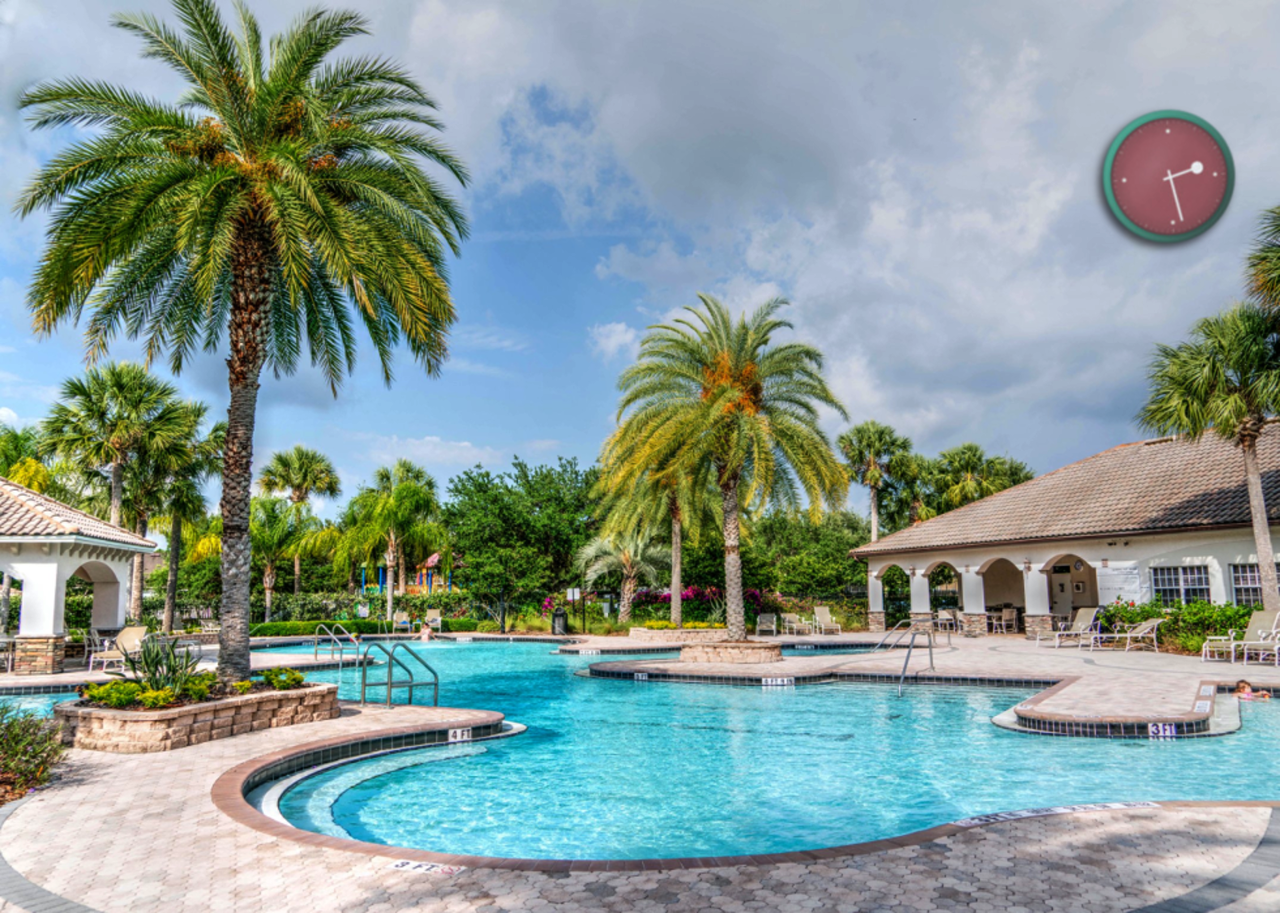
h=2 m=28
